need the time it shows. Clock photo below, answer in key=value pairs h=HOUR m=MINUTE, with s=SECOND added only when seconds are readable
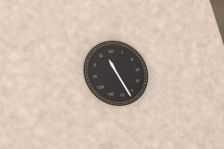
h=11 m=27
